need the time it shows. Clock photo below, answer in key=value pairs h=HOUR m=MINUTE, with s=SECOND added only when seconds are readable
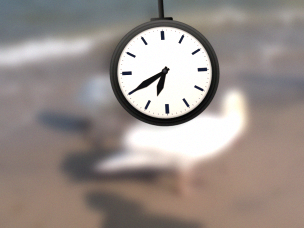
h=6 m=40
